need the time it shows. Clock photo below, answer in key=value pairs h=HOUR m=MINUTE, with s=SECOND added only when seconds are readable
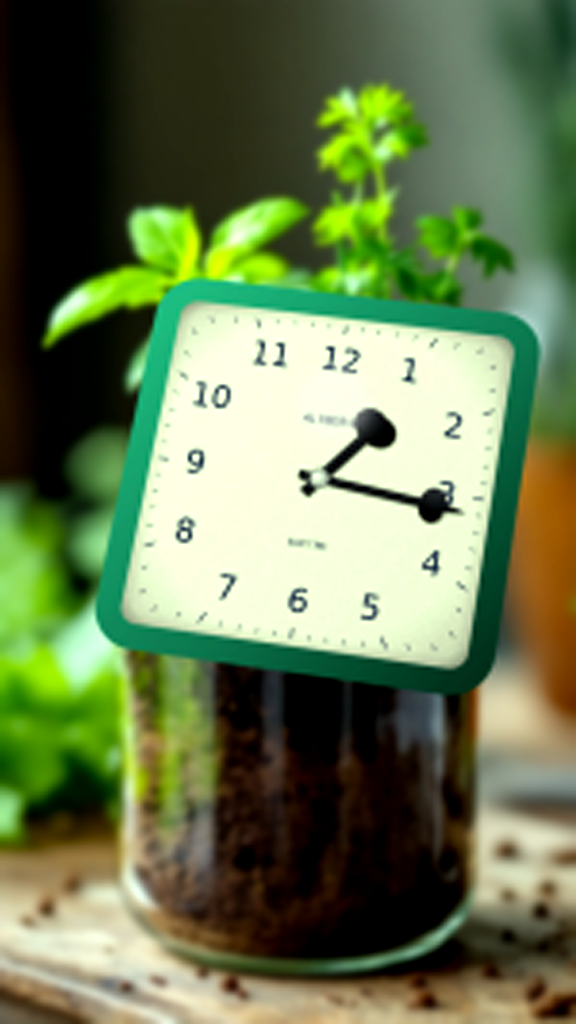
h=1 m=16
